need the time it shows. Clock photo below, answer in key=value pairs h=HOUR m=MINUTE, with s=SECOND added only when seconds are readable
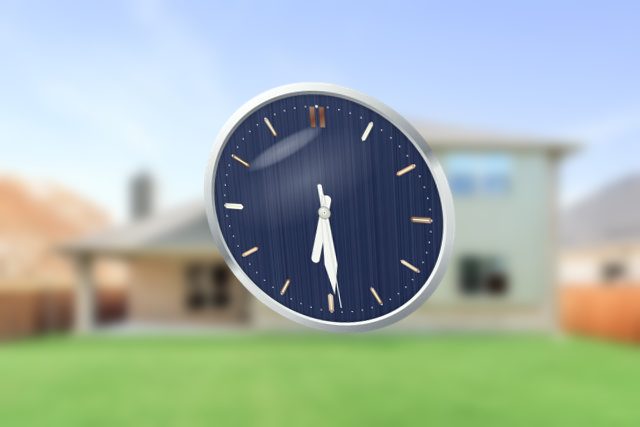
h=6 m=29 s=29
